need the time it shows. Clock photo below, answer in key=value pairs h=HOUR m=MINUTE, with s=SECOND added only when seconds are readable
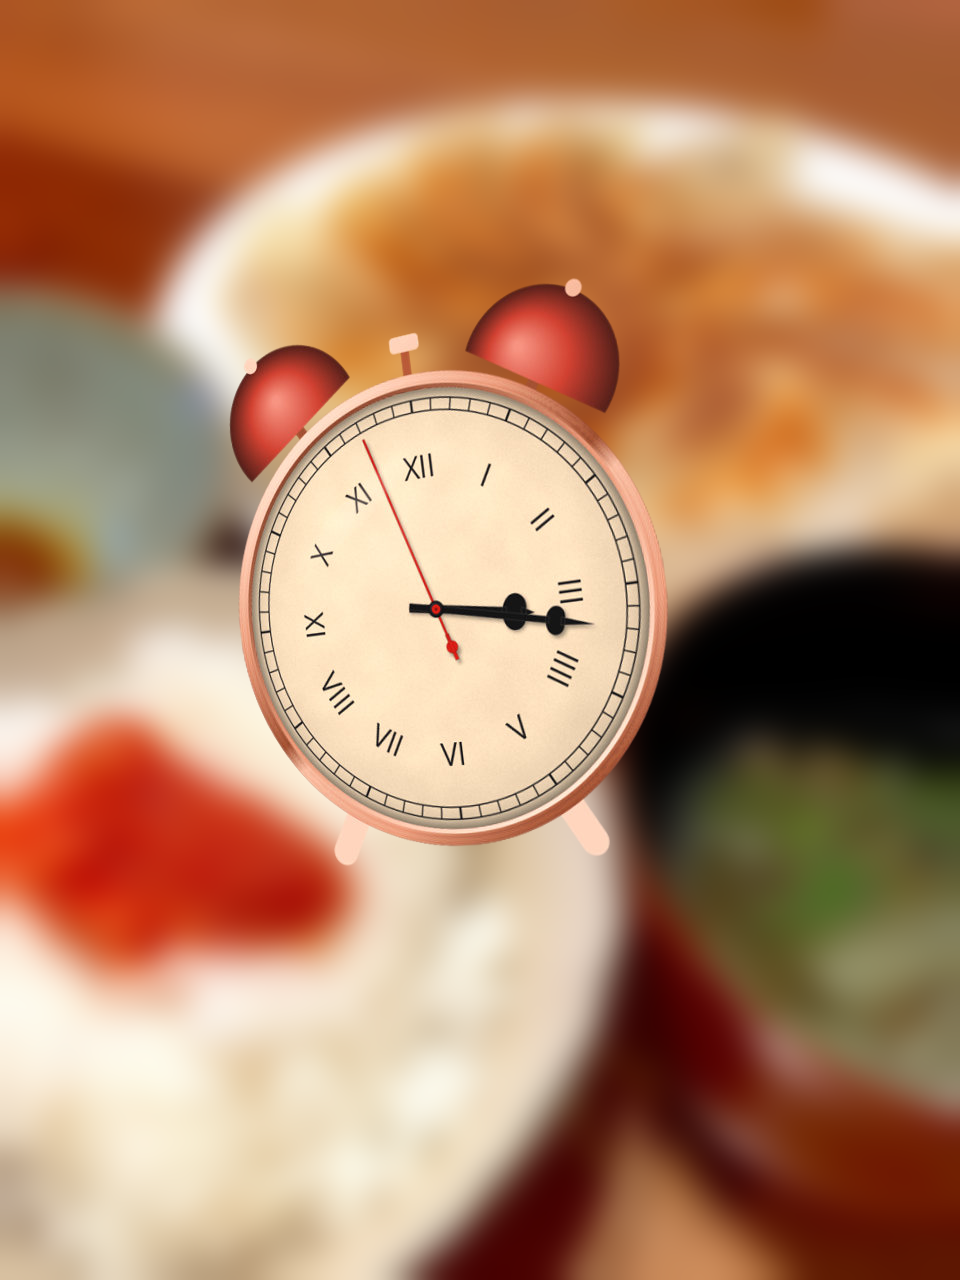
h=3 m=16 s=57
